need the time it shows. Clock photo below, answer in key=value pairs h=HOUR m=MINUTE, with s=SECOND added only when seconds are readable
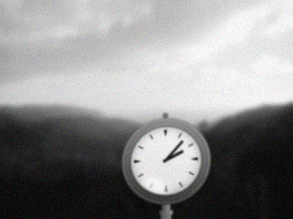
h=2 m=7
